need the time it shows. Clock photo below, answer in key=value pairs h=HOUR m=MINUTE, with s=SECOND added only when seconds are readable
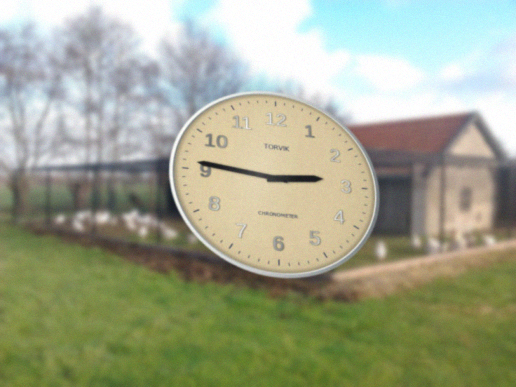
h=2 m=46
